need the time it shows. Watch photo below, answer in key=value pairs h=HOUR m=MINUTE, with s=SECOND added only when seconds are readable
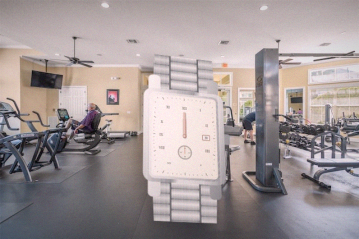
h=12 m=0
